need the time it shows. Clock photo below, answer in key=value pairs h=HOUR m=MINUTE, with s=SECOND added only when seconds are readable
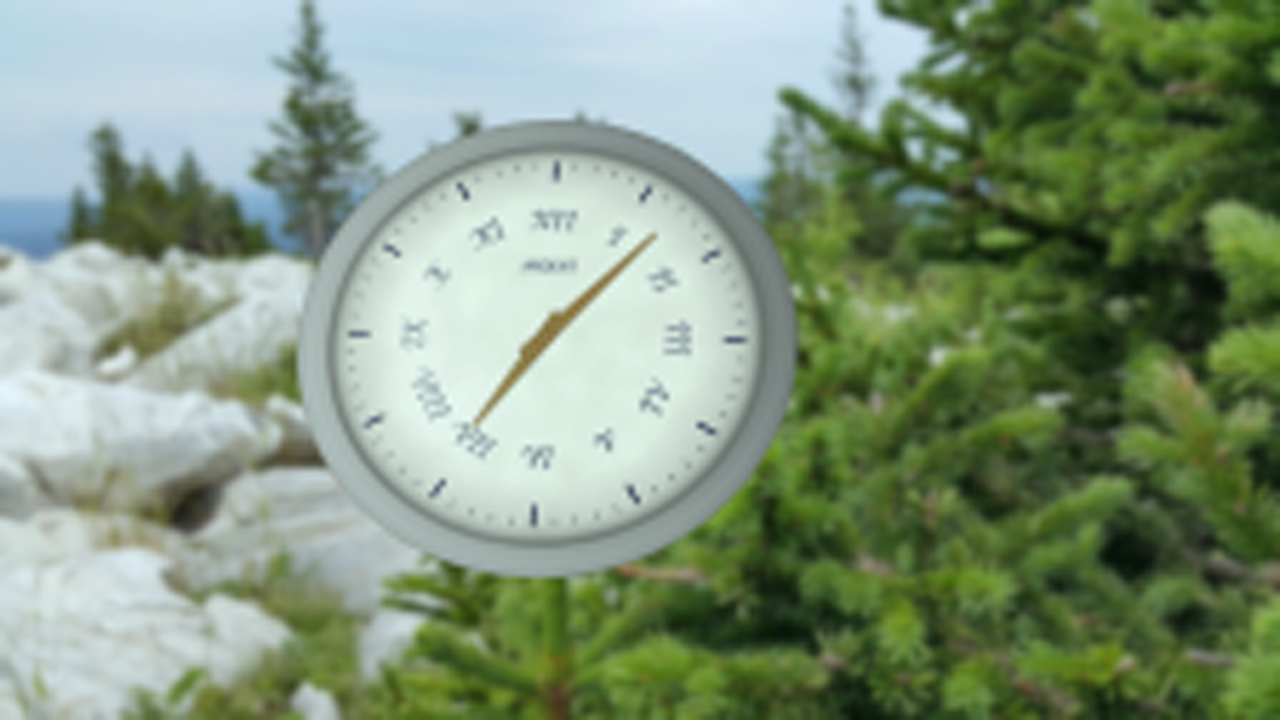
h=7 m=7
